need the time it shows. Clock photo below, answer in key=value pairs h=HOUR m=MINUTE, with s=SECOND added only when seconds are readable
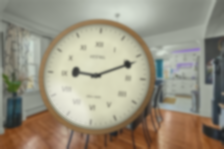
h=9 m=11
